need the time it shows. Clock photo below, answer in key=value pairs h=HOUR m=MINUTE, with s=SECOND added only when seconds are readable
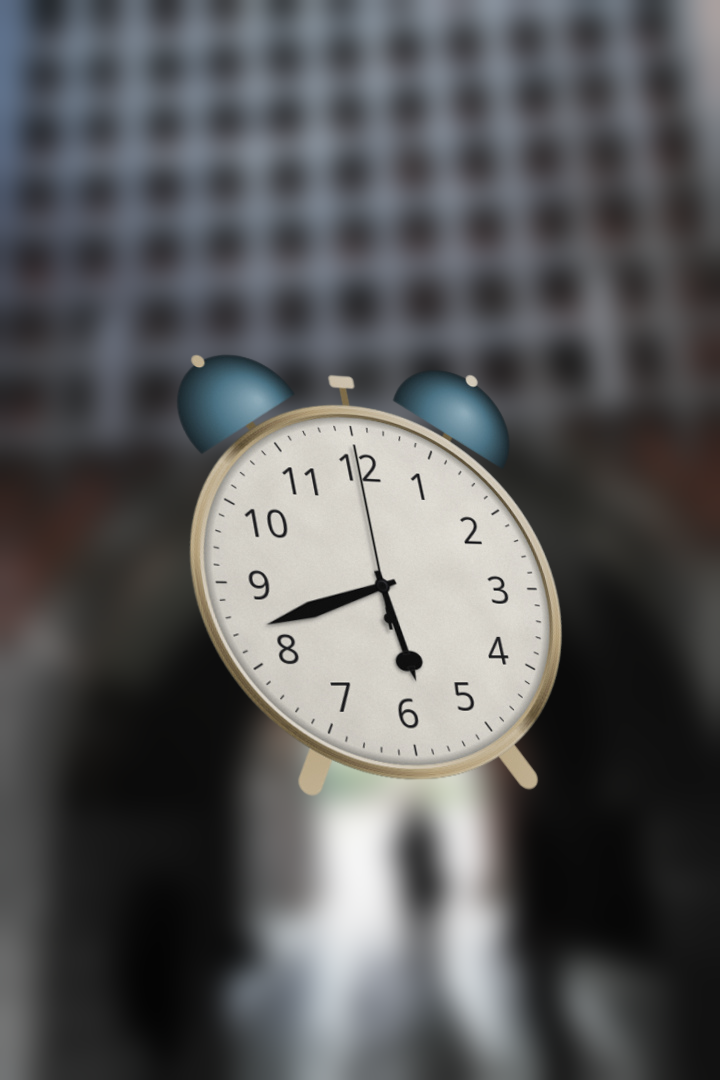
h=5 m=42 s=0
